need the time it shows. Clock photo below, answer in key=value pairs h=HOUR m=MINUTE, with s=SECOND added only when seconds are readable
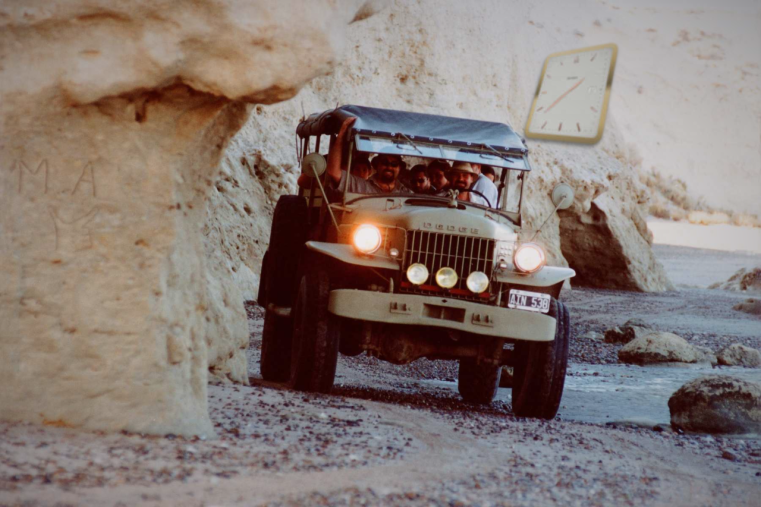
h=1 m=38
